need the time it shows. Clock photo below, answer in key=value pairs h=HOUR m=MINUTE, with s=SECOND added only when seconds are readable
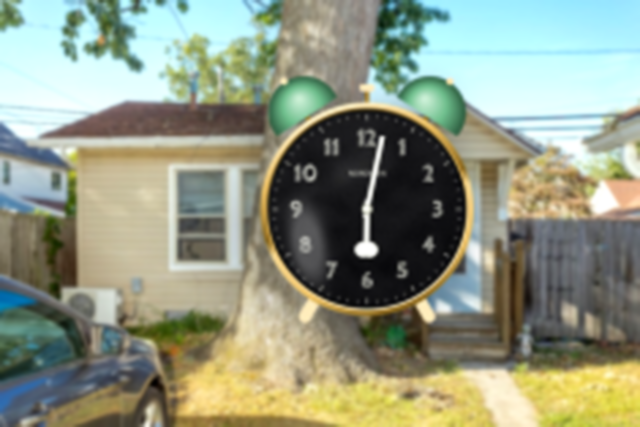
h=6 m=2
